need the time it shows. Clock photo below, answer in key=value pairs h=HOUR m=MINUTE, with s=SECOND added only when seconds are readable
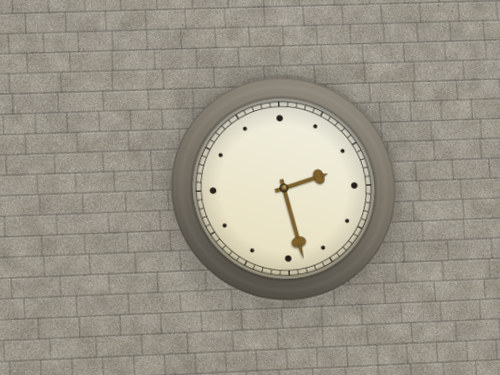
h=2 m=28
